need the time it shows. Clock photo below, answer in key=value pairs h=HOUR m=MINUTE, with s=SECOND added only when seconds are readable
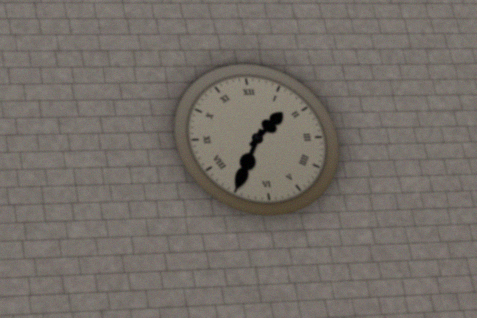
h=1 m=35
